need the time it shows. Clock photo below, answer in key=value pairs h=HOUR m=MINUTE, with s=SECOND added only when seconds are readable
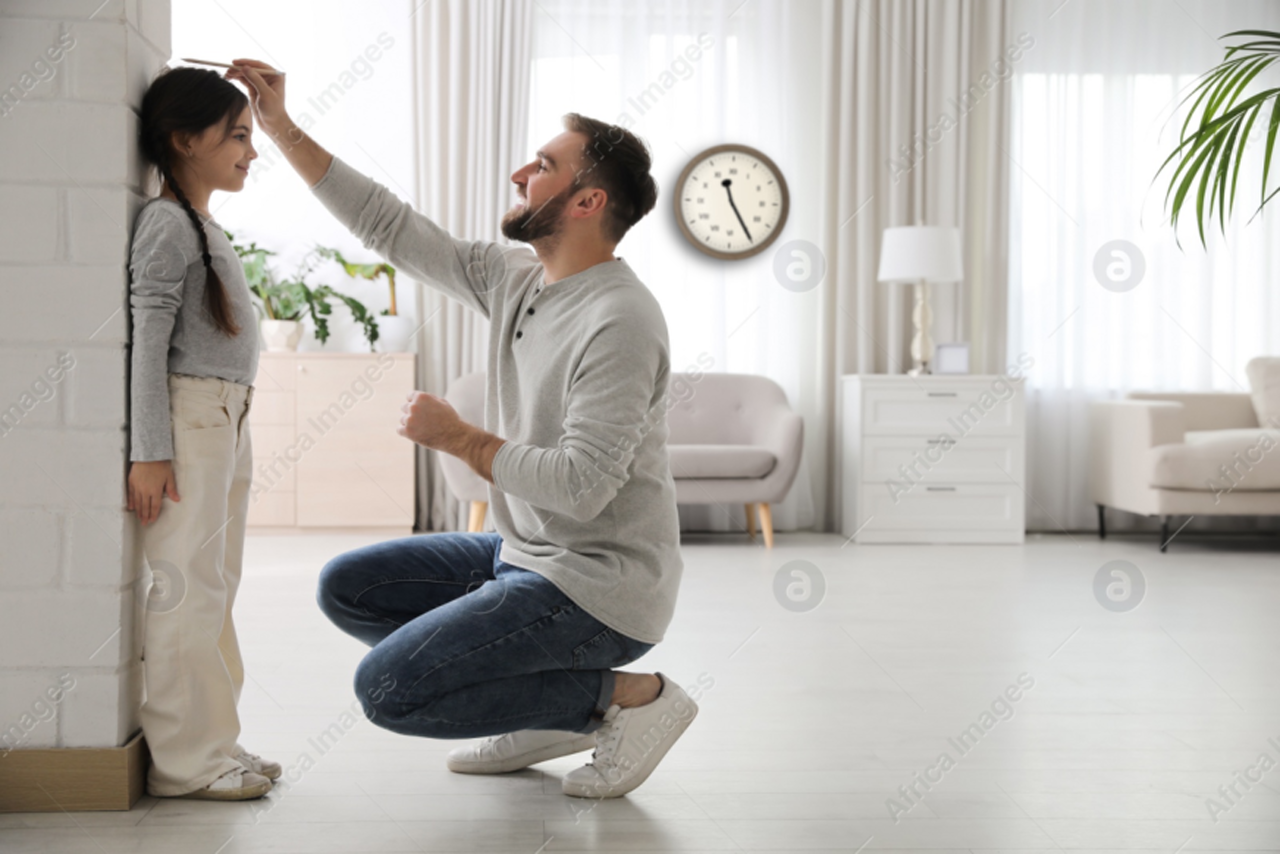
h=11 m=25
